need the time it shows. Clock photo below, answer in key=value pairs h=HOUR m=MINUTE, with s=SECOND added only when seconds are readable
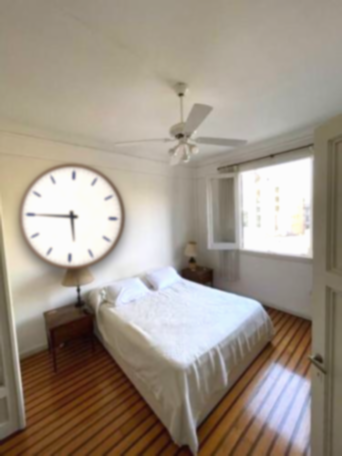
h=5 m=45
